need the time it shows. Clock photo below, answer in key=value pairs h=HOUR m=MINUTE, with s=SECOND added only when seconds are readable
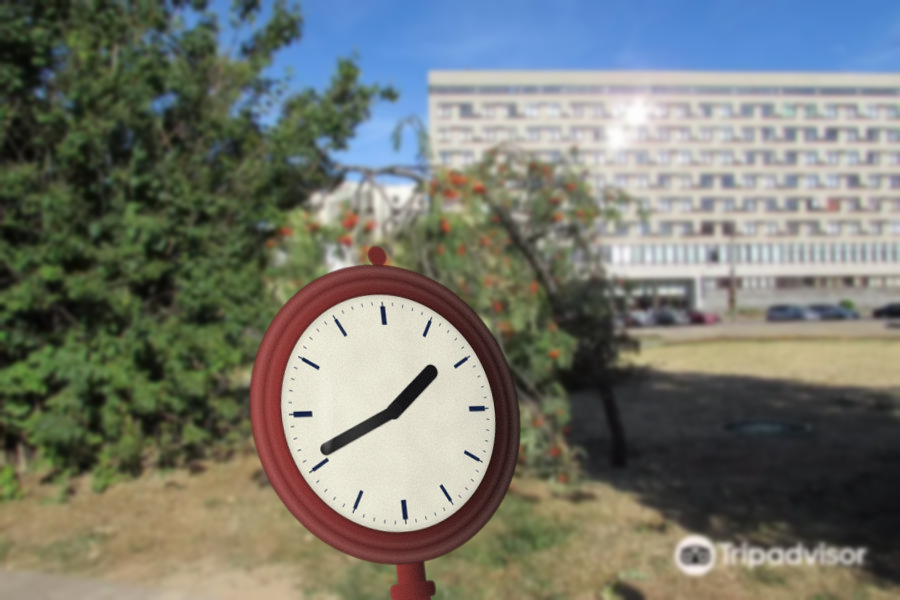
h=1 m=41
